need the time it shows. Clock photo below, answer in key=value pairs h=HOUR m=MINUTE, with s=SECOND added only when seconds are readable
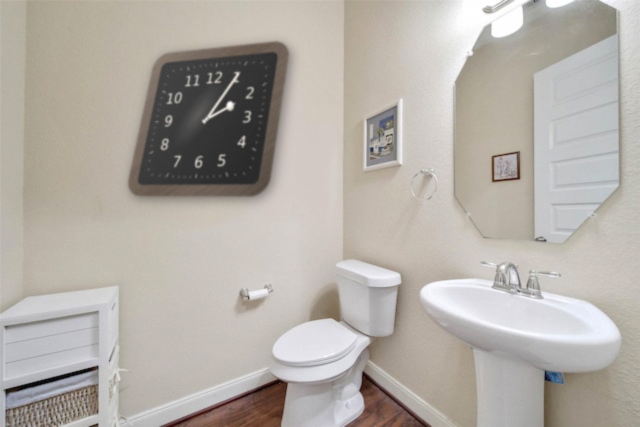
h=2 m=5
